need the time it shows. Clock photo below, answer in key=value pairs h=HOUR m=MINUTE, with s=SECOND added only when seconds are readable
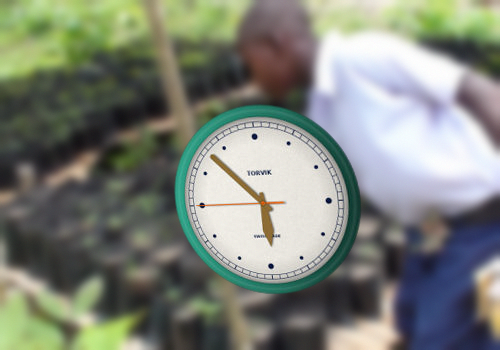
h=5 m=52 s=45
